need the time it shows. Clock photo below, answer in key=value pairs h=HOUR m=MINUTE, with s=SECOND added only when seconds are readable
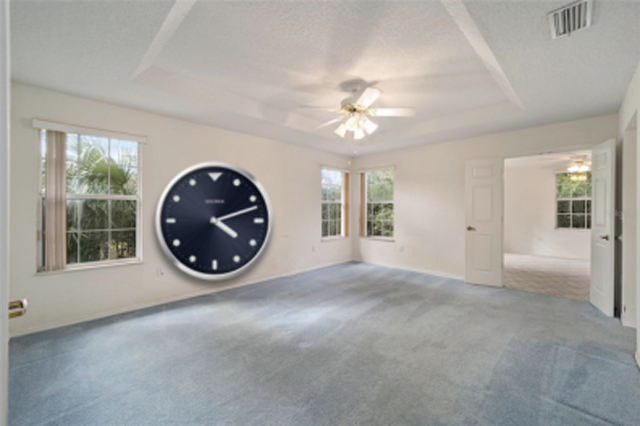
h=4 m=12
